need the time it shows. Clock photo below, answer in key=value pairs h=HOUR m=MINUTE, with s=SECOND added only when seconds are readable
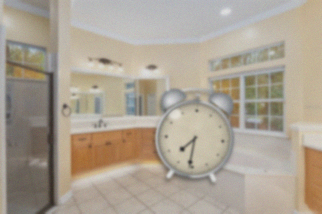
h=7 m=31
